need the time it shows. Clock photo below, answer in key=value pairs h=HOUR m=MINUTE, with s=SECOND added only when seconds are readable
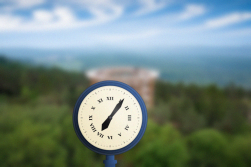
h=7 m=6
